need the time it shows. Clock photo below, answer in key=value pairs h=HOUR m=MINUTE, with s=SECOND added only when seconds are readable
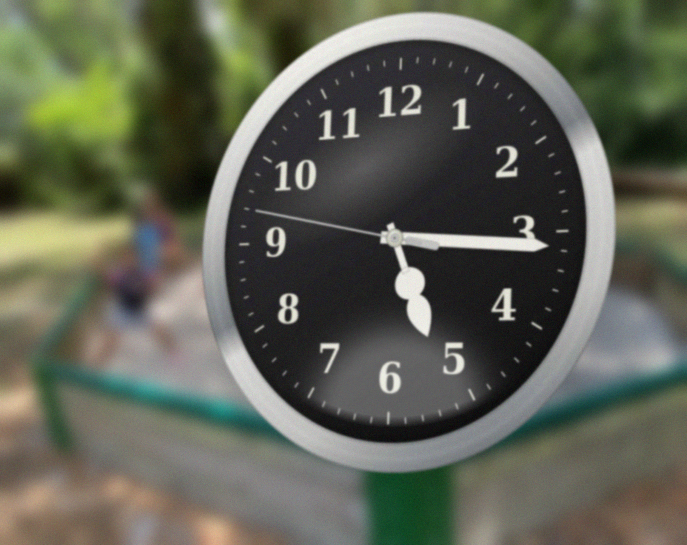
h=5 m=15 s=47
